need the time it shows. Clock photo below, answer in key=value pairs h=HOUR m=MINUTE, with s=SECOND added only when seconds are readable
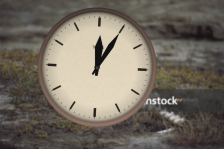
h=12 m=5
